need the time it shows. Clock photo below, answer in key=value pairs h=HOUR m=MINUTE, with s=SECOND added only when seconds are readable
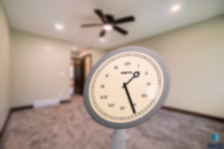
h=1 m=26
